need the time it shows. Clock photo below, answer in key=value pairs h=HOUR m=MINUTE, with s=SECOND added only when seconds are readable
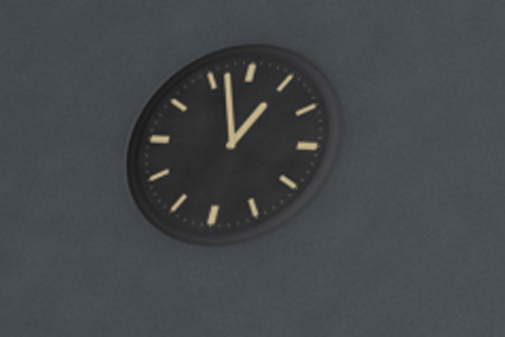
h=12 m=57
